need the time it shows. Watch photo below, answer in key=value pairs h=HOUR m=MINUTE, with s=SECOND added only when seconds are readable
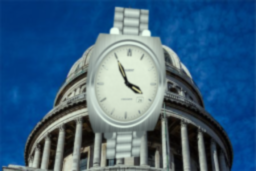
h=3 m=55
